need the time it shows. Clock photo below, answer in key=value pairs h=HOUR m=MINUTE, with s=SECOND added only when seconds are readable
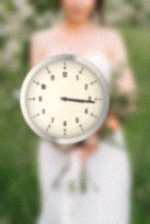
h=3 m=16
